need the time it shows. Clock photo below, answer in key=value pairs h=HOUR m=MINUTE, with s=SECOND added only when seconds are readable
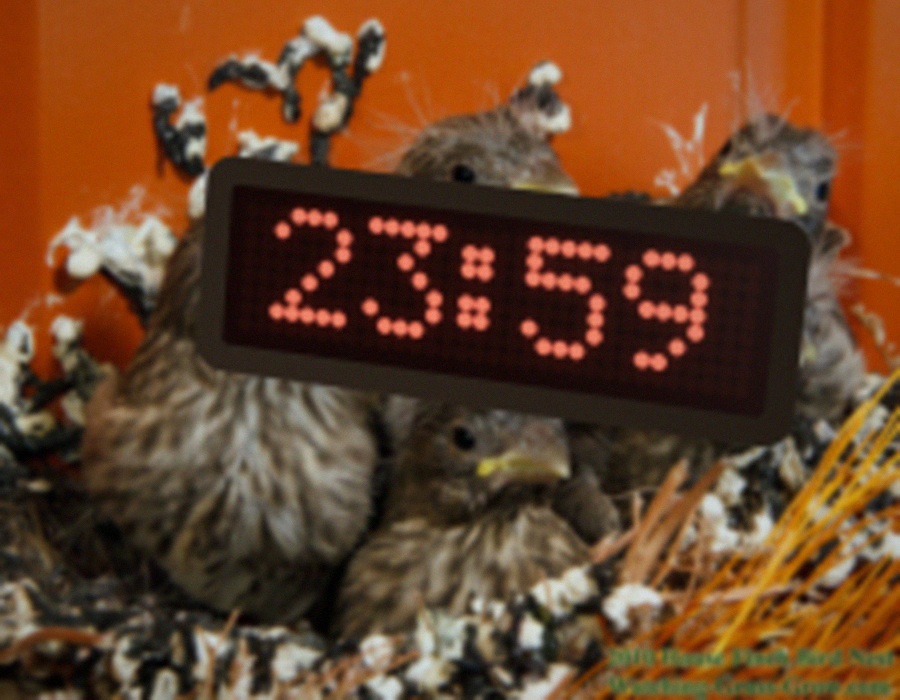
h=23 m=59
